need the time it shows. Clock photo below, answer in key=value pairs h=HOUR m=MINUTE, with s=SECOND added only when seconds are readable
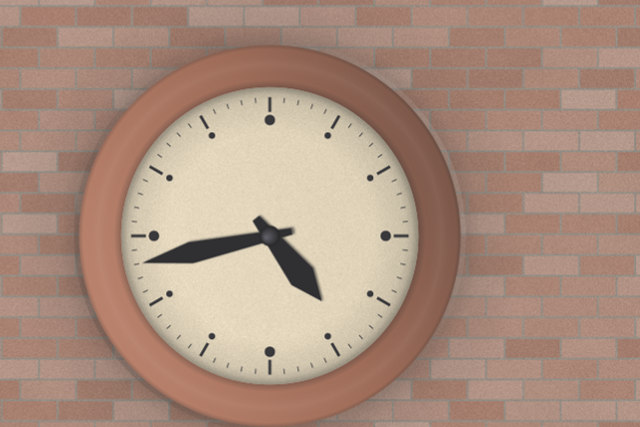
h=4 m=43
